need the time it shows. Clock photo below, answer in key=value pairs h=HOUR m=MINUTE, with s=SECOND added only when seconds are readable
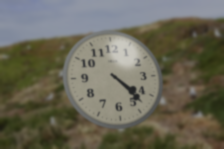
h=4 m=23
